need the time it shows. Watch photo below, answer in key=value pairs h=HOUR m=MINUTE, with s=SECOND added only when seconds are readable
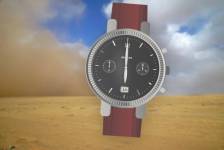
h=6 m=0
